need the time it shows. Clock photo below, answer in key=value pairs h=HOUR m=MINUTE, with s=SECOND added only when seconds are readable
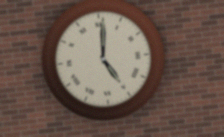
h=5 m=1
